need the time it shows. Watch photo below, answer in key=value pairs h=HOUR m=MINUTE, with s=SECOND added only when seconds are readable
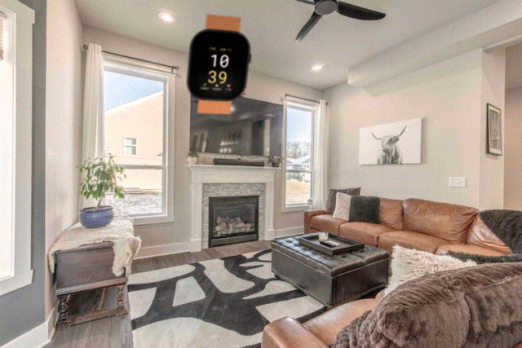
h=10 m=39
